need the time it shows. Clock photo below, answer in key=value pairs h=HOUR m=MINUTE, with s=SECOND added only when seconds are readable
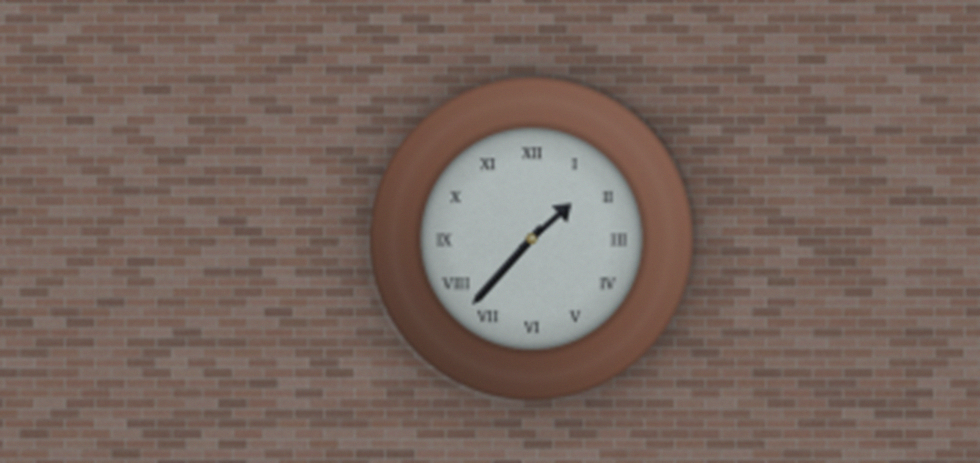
h=1 m=37
